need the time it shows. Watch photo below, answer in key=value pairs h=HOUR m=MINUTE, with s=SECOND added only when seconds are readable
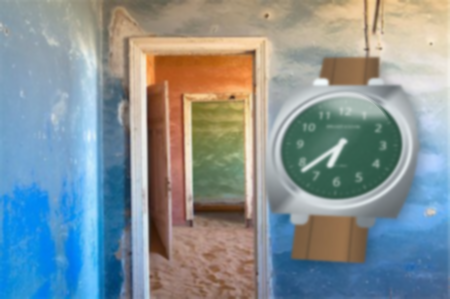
h=6 m=38
